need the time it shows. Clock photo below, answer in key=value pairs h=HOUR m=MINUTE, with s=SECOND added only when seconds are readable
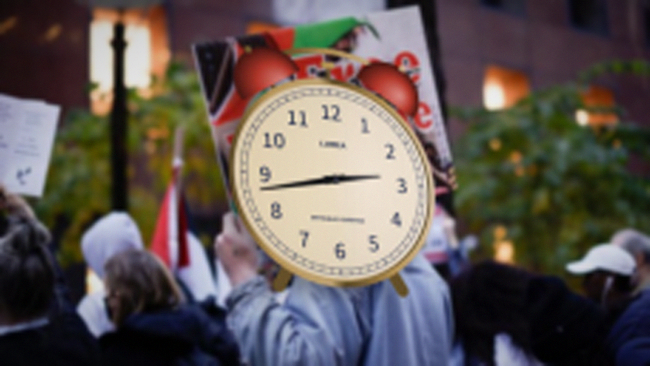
h=2 m=43
